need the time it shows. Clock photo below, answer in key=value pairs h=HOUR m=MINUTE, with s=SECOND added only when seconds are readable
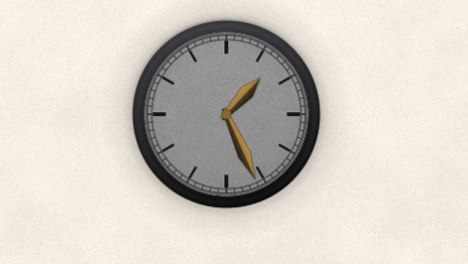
h=1 m=26
